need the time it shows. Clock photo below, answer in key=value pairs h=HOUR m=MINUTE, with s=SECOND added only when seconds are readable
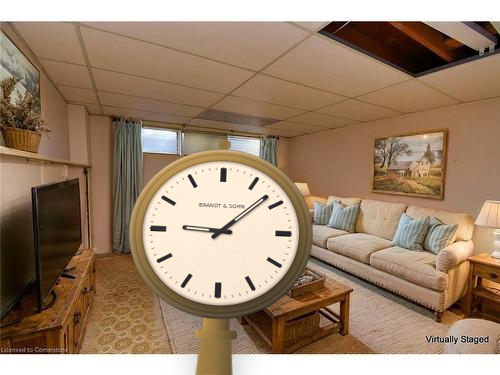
h=9 m=8
